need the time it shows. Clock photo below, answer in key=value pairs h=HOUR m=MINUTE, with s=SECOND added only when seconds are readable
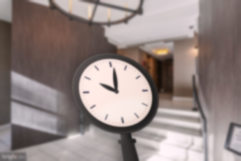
h=10 m=1
